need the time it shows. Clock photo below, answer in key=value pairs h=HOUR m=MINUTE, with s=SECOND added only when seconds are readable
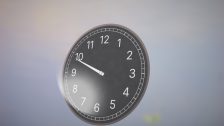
h=9 m=49
